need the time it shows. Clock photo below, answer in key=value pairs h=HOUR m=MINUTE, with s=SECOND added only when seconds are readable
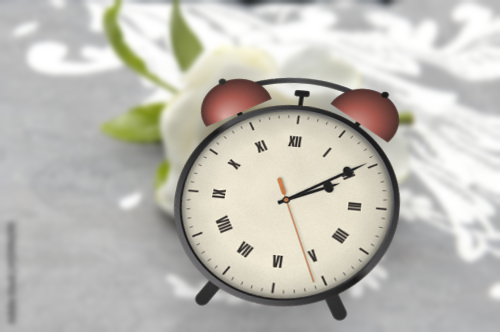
h=2 m=9 s=26
